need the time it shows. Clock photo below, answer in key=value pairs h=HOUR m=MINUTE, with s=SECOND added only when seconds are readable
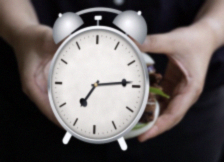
h=7 m=14
